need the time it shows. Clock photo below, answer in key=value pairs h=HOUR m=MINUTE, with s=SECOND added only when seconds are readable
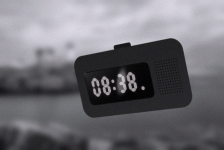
h=8 m=38
